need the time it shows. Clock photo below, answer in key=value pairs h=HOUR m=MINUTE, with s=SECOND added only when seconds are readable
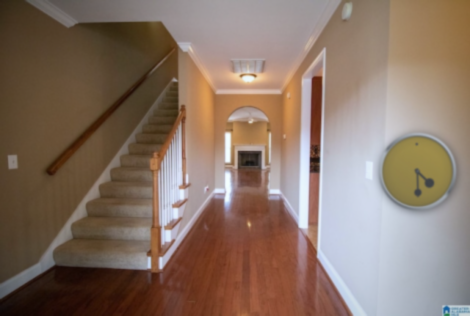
h=4 m=30
